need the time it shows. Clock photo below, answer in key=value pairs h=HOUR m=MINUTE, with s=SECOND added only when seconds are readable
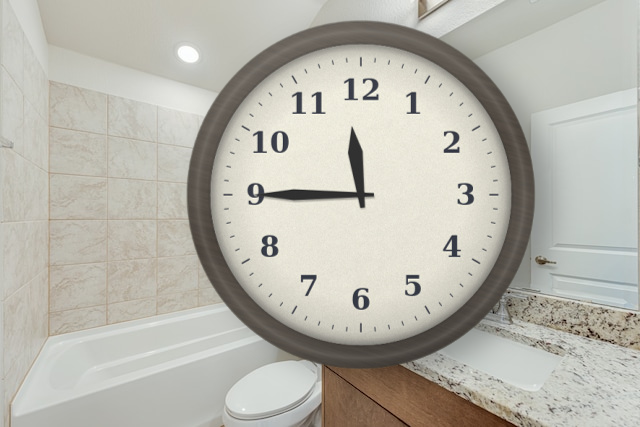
h=11 m=45
